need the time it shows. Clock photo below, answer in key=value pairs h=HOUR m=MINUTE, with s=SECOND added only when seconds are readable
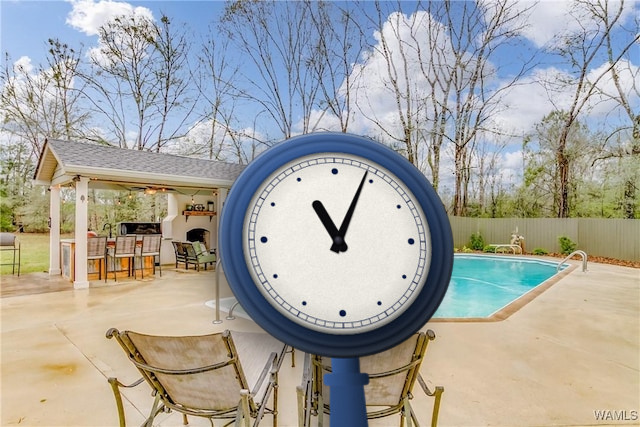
h=11 m=4
